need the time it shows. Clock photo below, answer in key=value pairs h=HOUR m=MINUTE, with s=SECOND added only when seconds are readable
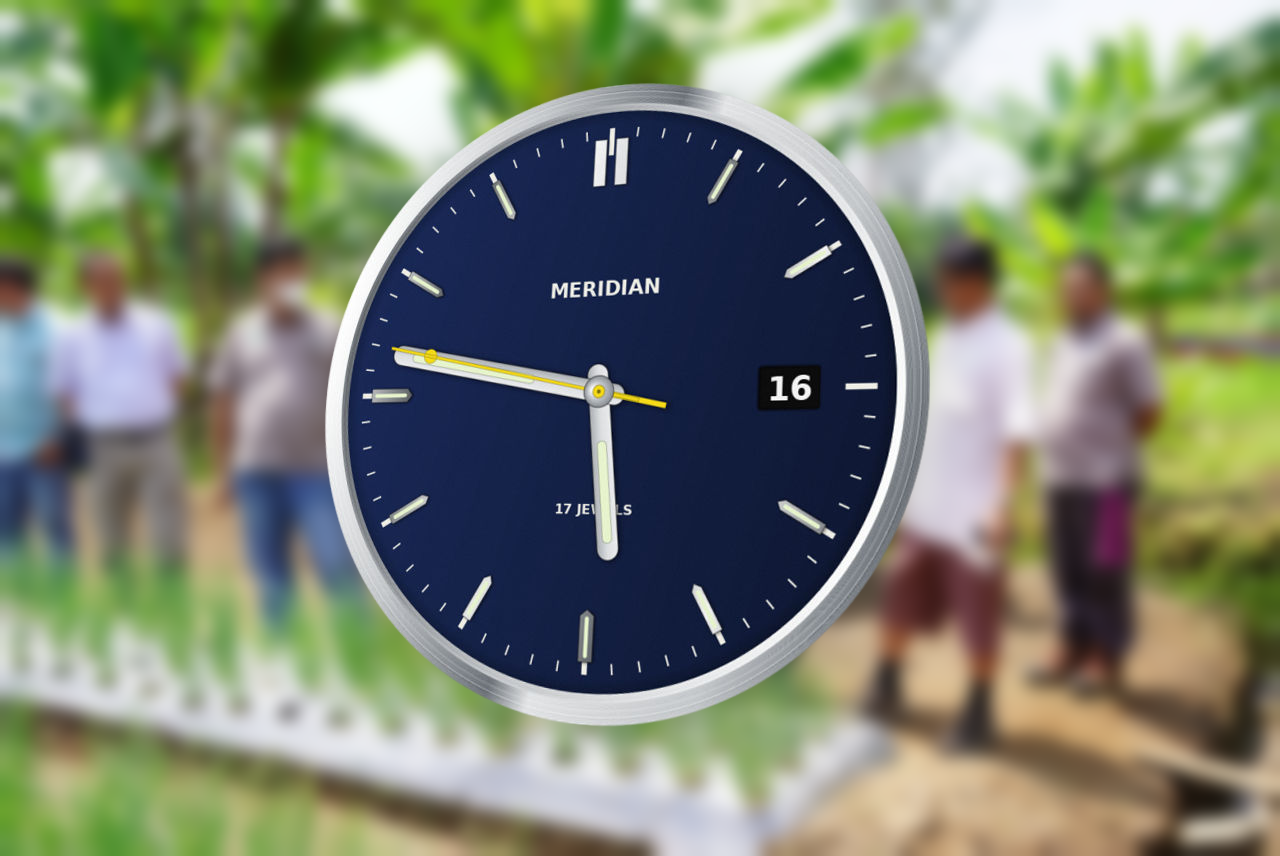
h=5 m=46 s=47
